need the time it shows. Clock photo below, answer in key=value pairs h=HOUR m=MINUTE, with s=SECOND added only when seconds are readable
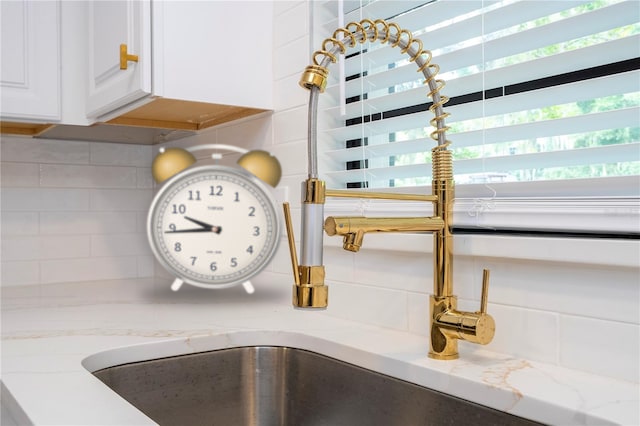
h=9 m=44
